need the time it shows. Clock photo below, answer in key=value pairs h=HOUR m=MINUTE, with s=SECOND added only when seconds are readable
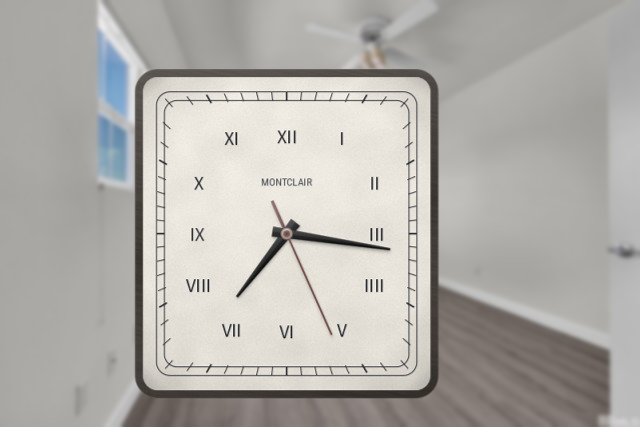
h=7 m=16 s=26
